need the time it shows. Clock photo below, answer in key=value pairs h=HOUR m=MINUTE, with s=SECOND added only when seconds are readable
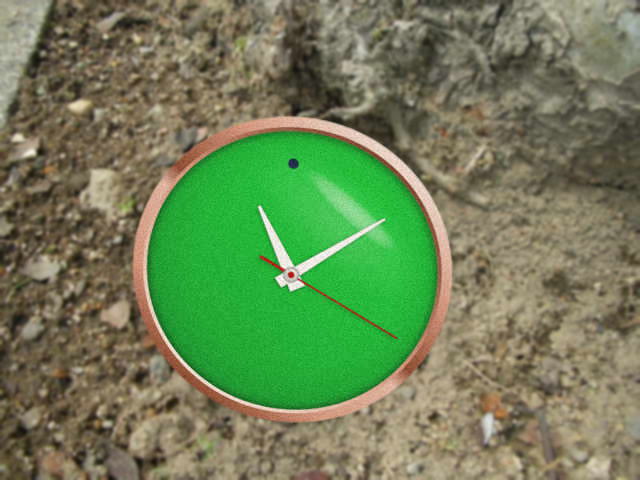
h=11 m=9 s=20
